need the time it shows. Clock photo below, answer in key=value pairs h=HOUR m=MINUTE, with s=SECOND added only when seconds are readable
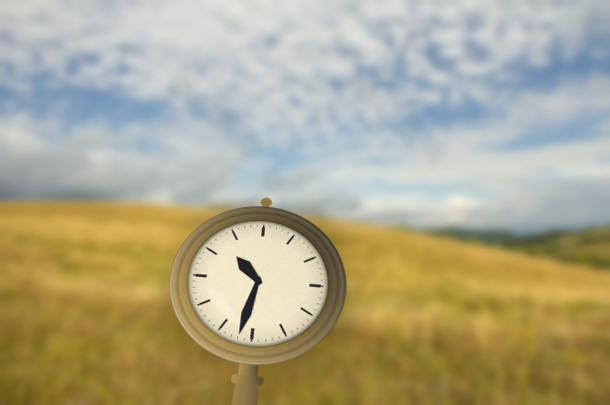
h=10 m=32
